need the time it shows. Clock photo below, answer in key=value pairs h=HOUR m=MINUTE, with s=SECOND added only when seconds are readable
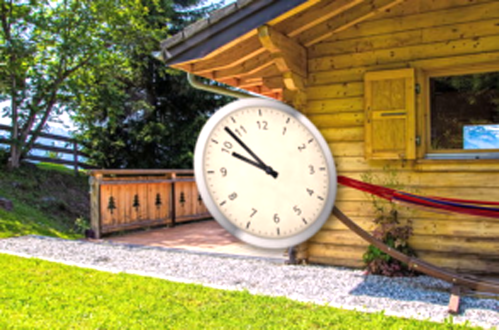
h=9 m=53
